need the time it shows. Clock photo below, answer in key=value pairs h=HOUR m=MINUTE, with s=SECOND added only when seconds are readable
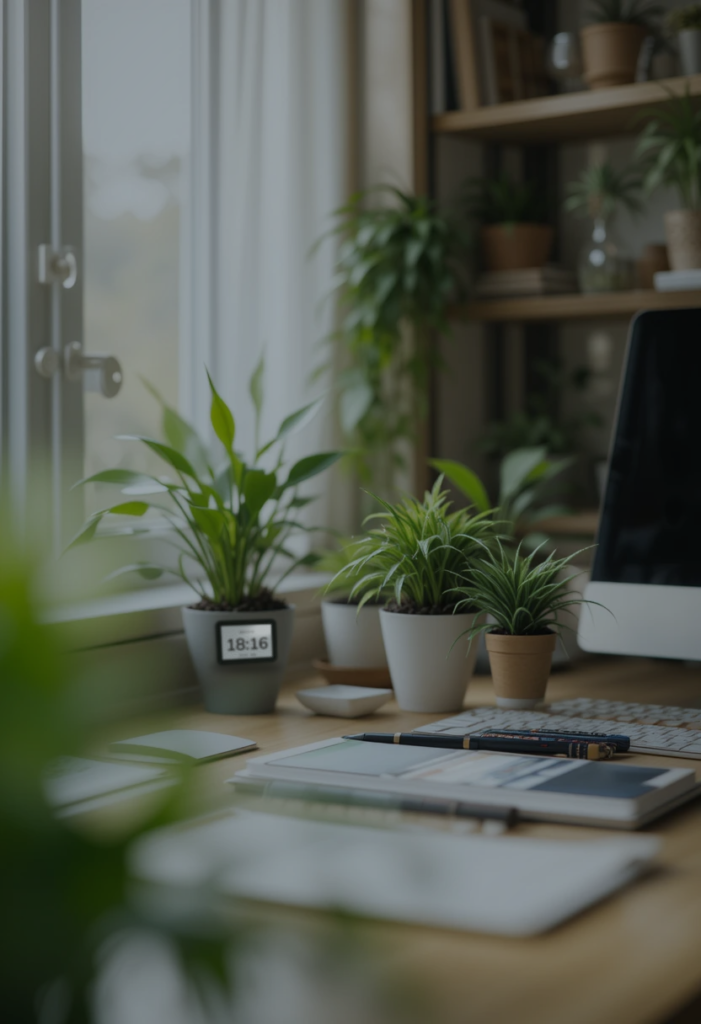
h=18 m=16
